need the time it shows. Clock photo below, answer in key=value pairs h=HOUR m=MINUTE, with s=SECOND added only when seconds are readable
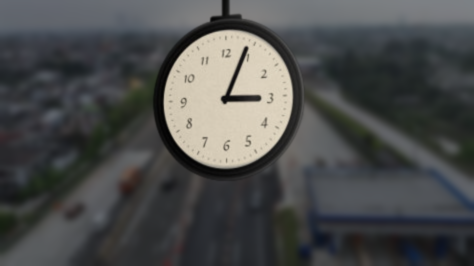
h=3 m=4
